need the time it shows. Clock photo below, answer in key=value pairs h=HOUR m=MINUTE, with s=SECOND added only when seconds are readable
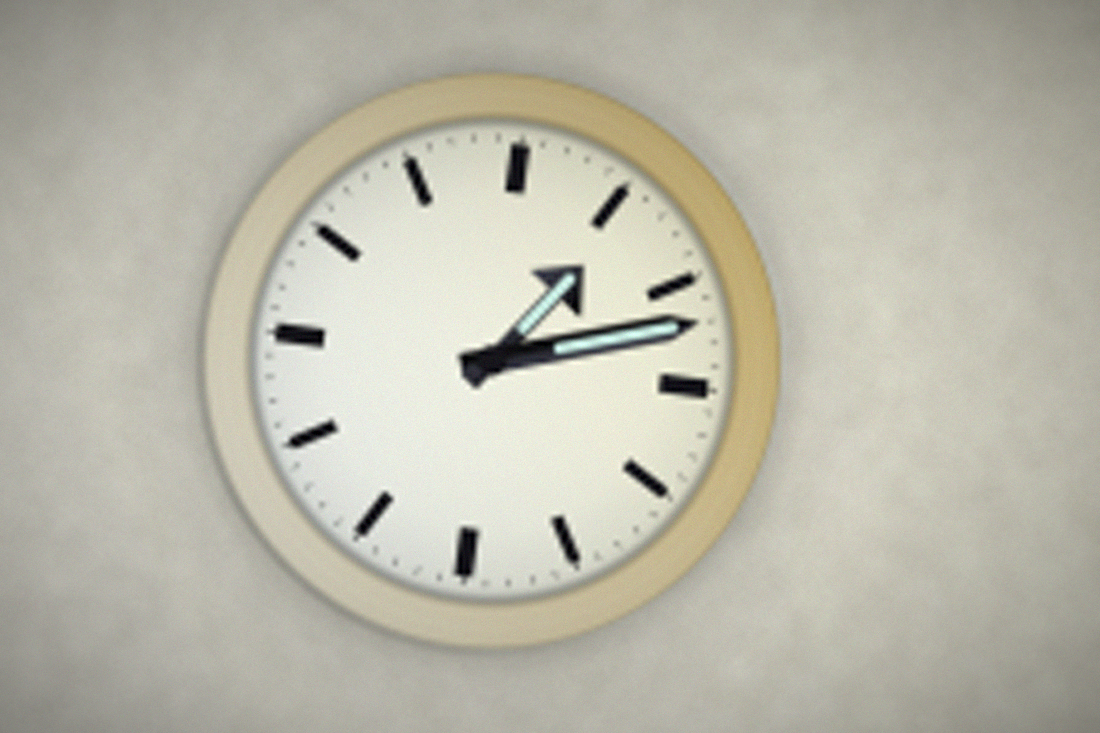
h=1 m=12
